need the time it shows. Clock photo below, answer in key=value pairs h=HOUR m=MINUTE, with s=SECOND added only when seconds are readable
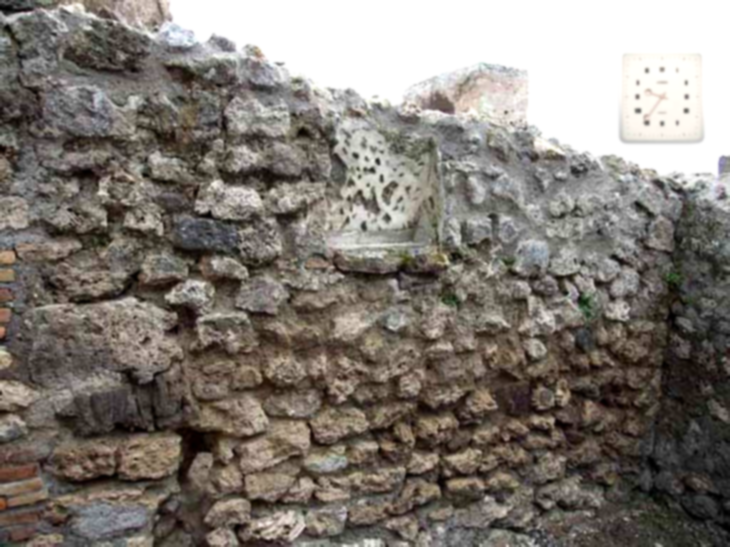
h=9 m=36
